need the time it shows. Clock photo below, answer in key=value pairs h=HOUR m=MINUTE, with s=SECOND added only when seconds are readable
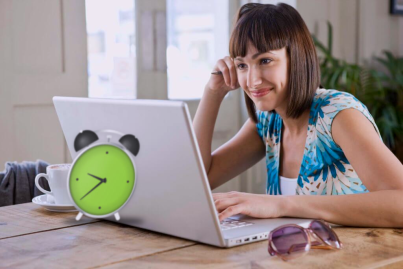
h=9 m=38
